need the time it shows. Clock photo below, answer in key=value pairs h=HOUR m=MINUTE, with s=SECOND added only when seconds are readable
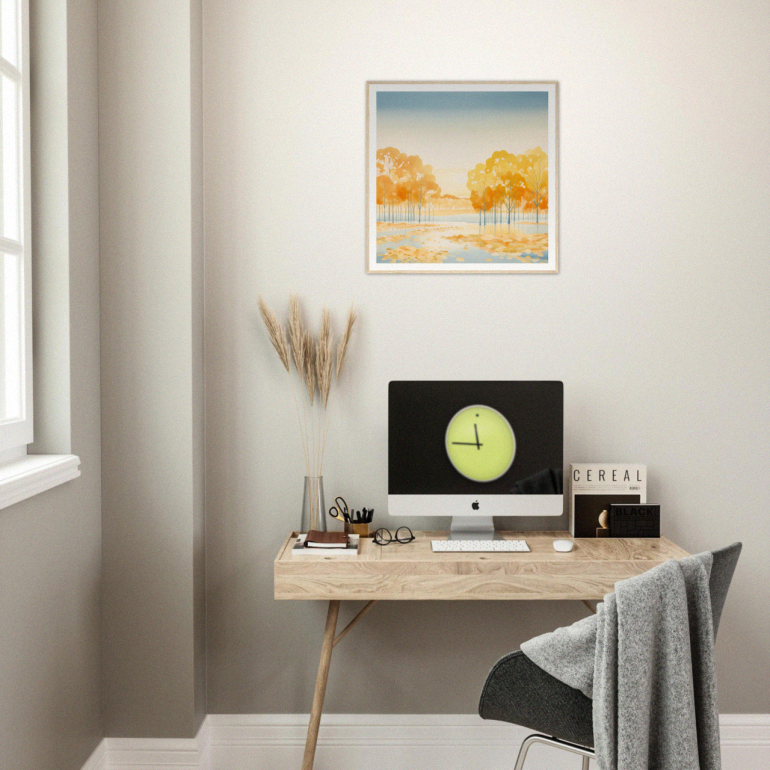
h=11 m=45
